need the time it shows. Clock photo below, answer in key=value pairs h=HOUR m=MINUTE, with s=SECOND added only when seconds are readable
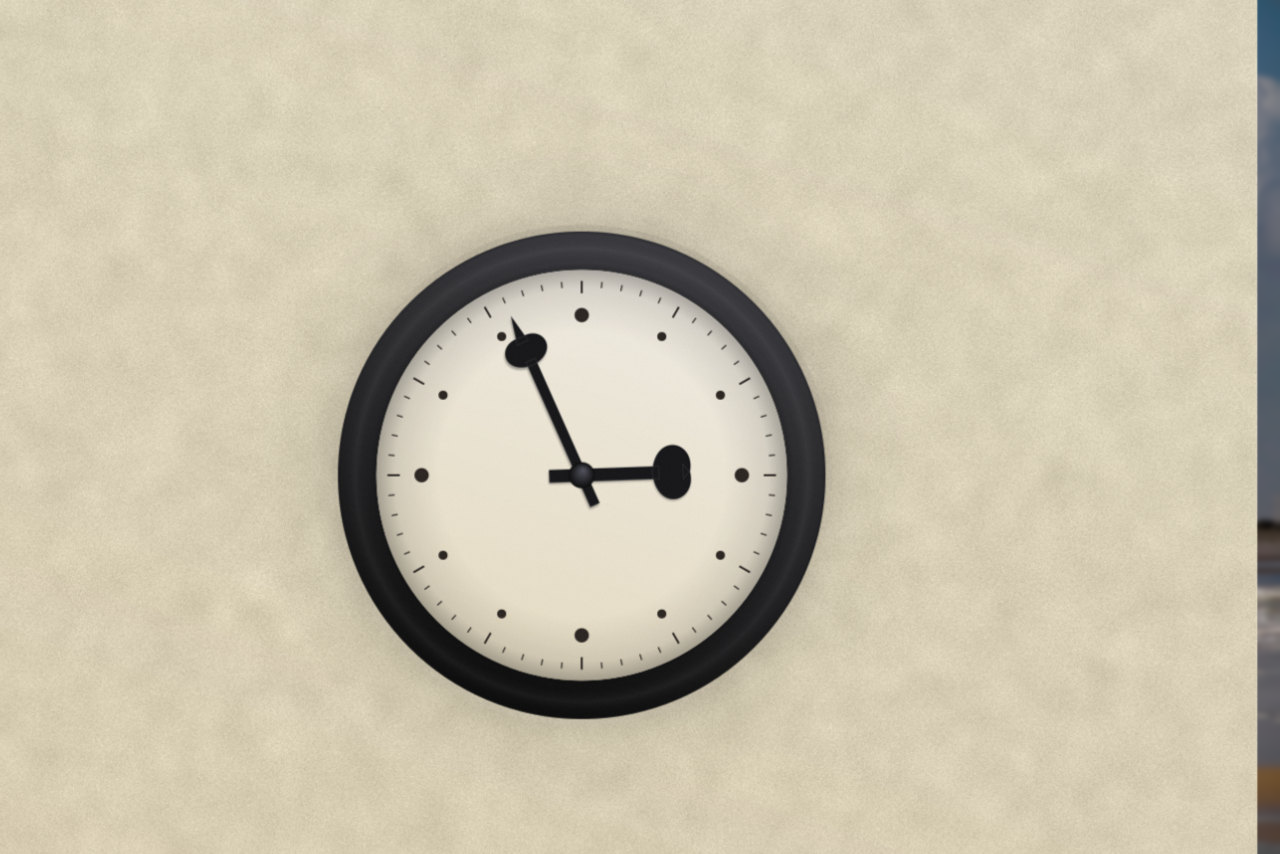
h=2 m=56
